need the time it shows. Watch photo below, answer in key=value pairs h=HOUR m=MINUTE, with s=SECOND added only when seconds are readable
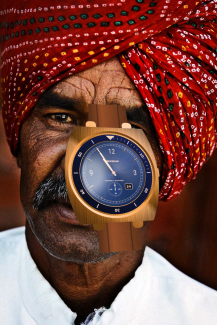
h=10 m=55
